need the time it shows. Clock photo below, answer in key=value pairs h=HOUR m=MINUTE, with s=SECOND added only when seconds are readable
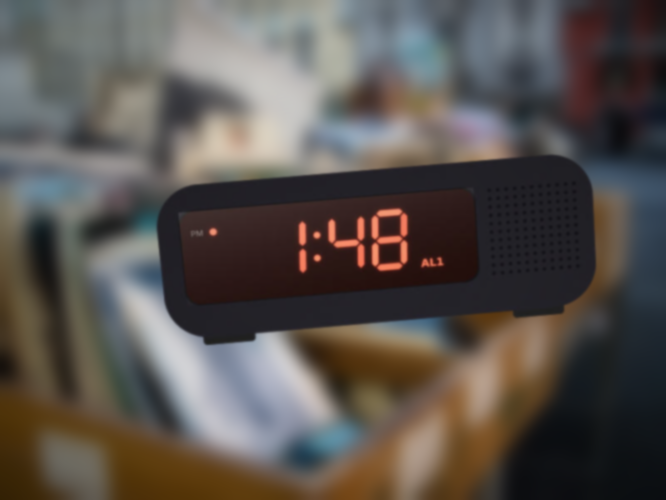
h=1 m=48
